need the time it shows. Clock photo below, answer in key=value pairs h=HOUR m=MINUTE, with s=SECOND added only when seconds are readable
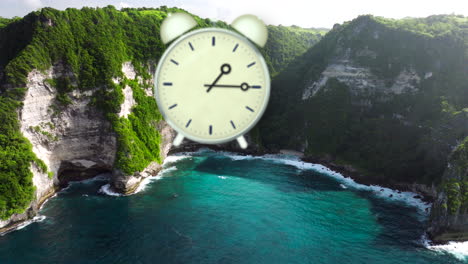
h=1 m=15
